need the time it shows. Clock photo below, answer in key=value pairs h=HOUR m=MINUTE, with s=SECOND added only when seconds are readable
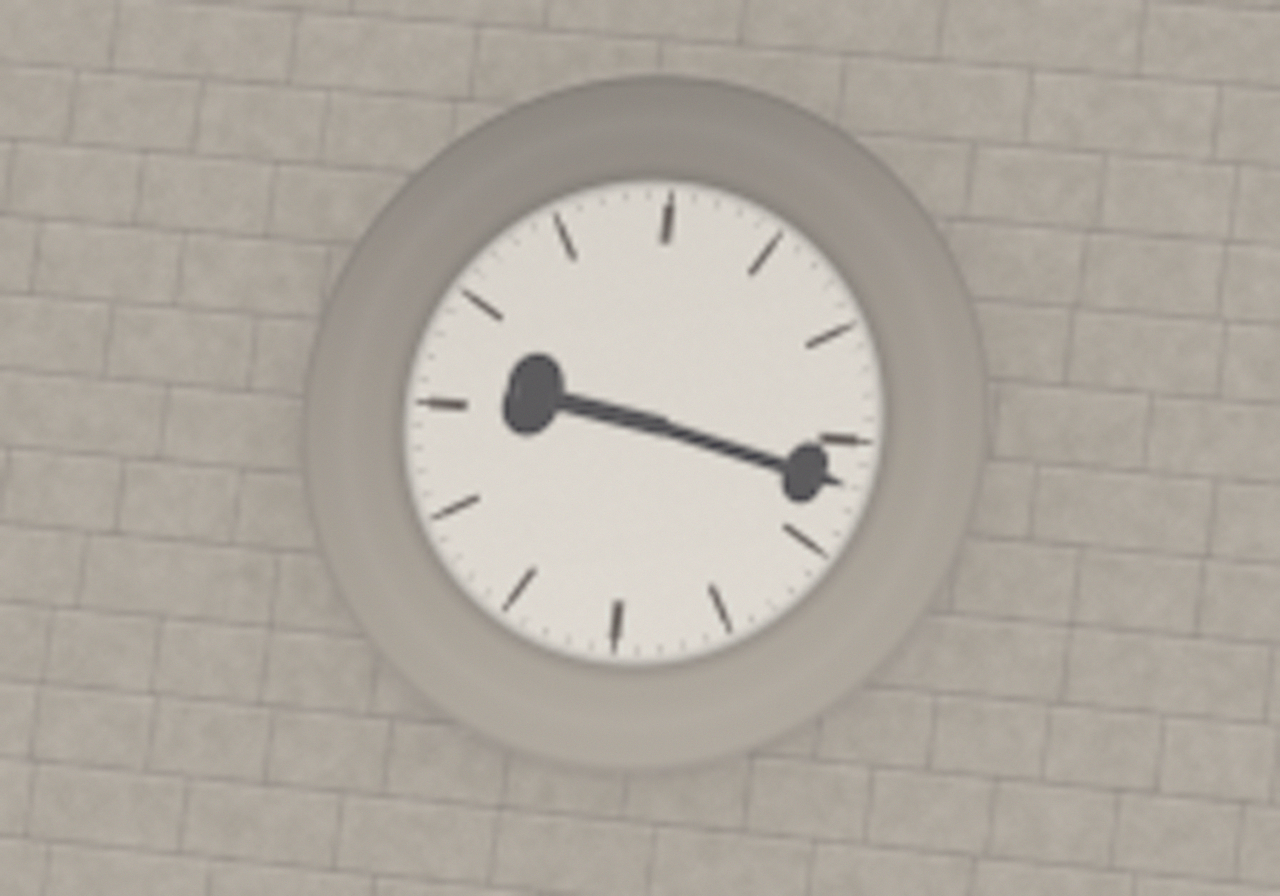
h=9 m=17
